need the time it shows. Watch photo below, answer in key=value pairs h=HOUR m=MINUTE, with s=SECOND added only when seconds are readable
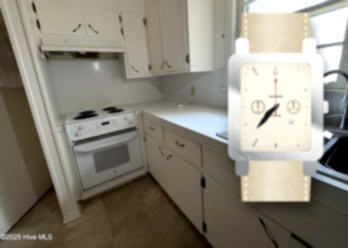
h=7 m=37
